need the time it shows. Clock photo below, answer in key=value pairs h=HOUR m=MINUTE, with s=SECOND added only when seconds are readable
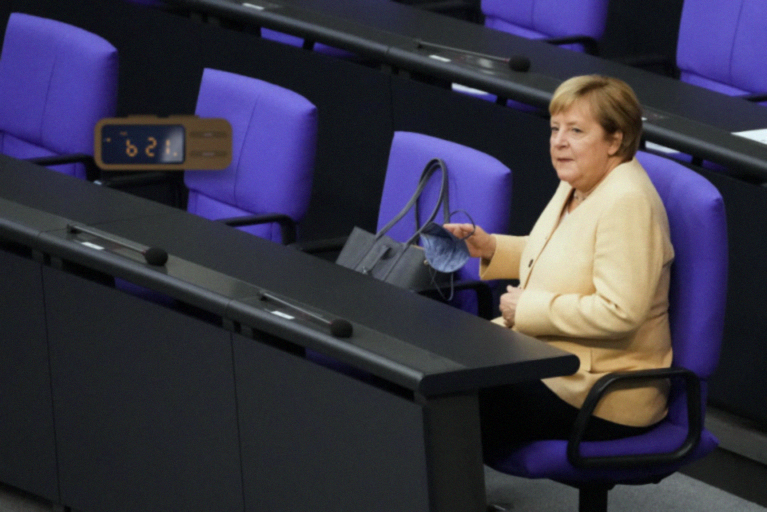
h=6 m=21
